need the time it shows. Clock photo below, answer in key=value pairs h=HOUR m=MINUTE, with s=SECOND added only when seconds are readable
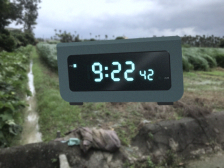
h=9 m=22 s=42
